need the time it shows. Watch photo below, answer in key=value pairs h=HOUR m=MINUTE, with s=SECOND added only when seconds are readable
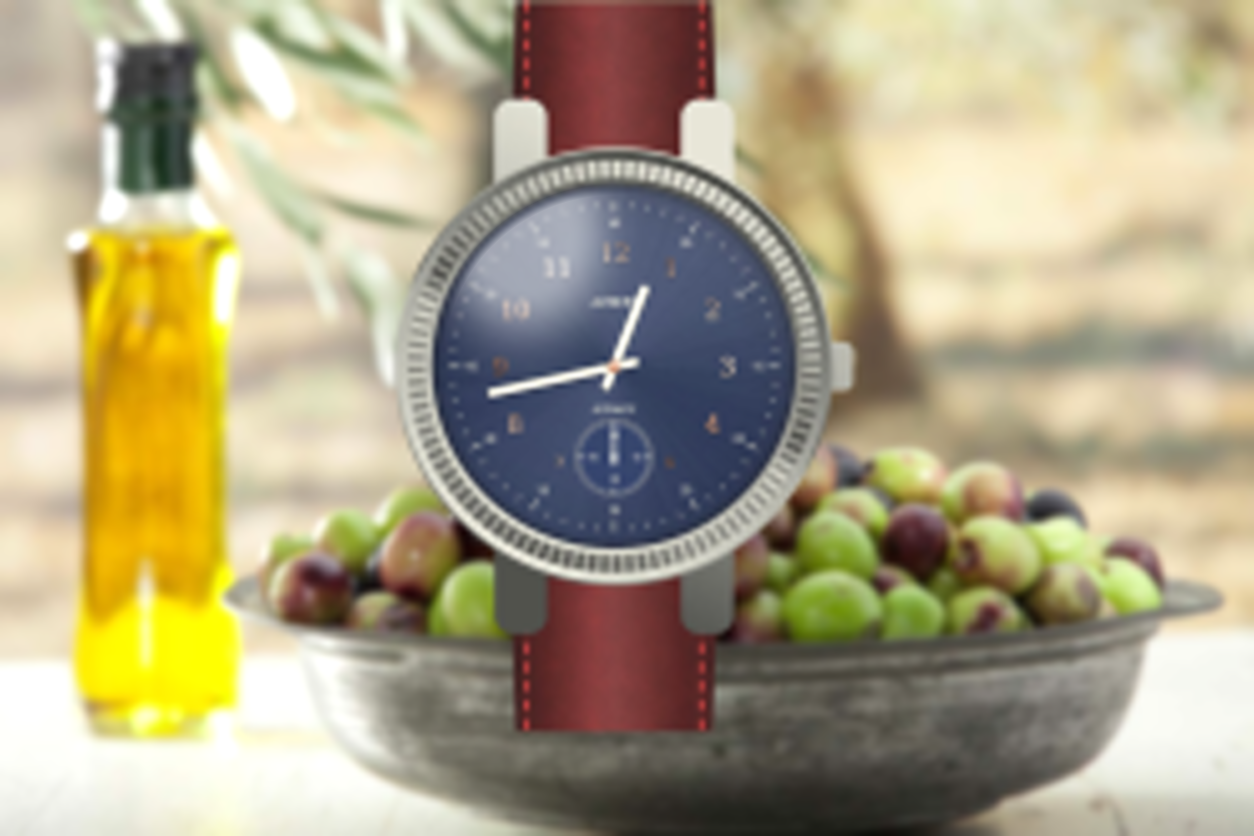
h=12 m=43
